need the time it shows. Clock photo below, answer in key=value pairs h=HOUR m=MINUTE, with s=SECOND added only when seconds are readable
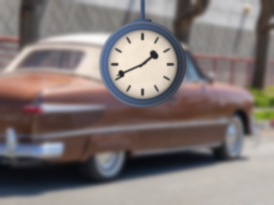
h=1 m=41
